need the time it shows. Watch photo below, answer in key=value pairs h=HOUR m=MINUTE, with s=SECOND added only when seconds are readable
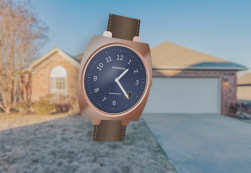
h=1 m=23
